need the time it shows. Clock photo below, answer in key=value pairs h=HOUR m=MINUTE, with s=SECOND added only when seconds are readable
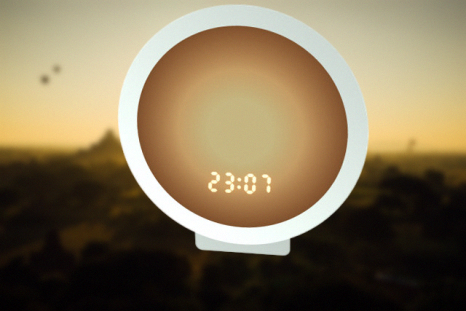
h=23 m=7
